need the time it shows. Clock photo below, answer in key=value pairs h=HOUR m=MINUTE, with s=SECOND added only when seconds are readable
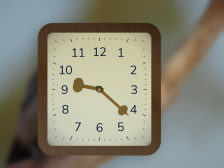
h=9 m=22
